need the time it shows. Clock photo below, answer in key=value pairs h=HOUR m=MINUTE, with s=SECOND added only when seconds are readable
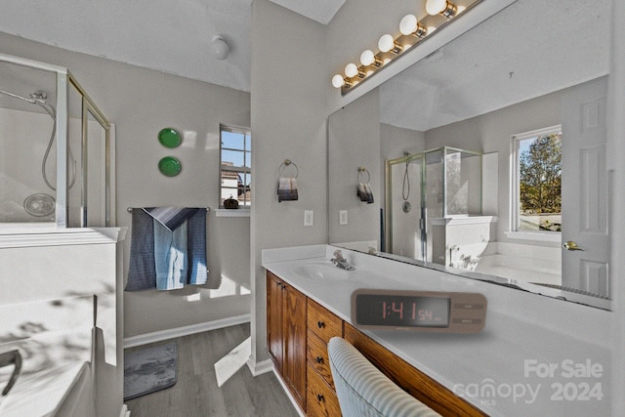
h=1 m=41 s=54
